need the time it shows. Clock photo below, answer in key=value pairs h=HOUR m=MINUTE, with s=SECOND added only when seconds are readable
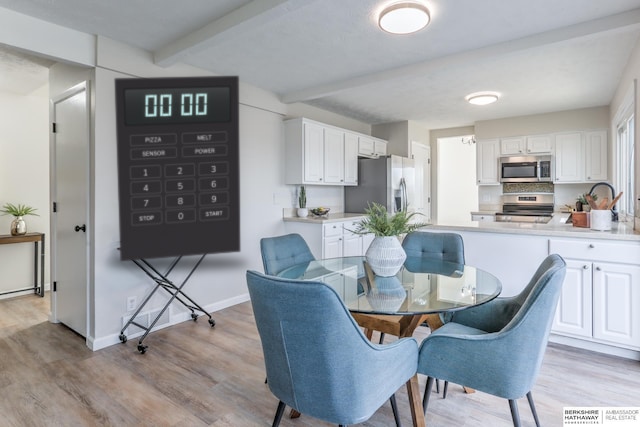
h=0 m=0
